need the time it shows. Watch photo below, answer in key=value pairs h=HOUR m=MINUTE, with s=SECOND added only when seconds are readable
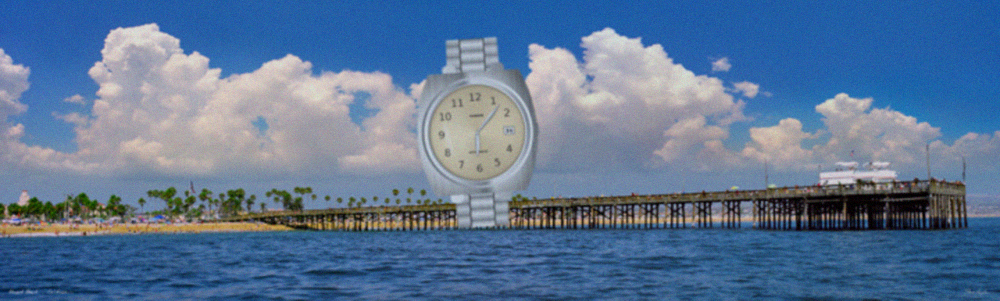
h=6 m=7
